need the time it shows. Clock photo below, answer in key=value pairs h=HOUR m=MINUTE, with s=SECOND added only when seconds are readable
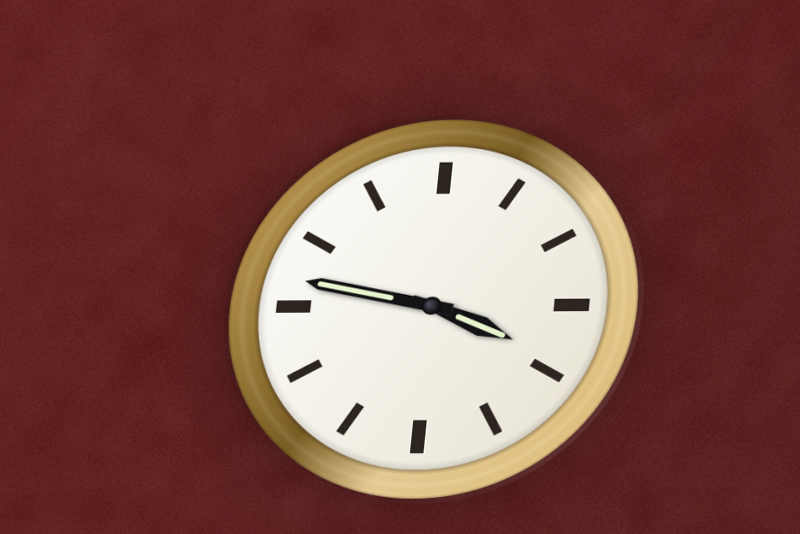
h=3 m=47
